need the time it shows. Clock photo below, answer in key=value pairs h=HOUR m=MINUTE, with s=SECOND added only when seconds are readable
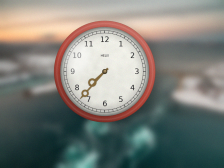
h=7 m=37
